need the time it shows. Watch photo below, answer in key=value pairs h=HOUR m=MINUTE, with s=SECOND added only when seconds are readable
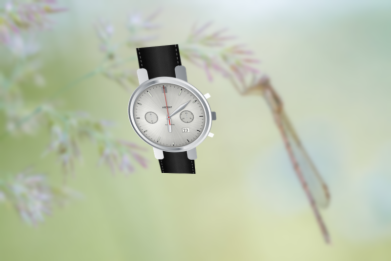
h=6 m=9
